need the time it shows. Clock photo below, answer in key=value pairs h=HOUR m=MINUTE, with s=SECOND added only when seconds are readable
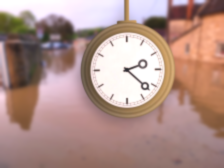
h=2 m=22
